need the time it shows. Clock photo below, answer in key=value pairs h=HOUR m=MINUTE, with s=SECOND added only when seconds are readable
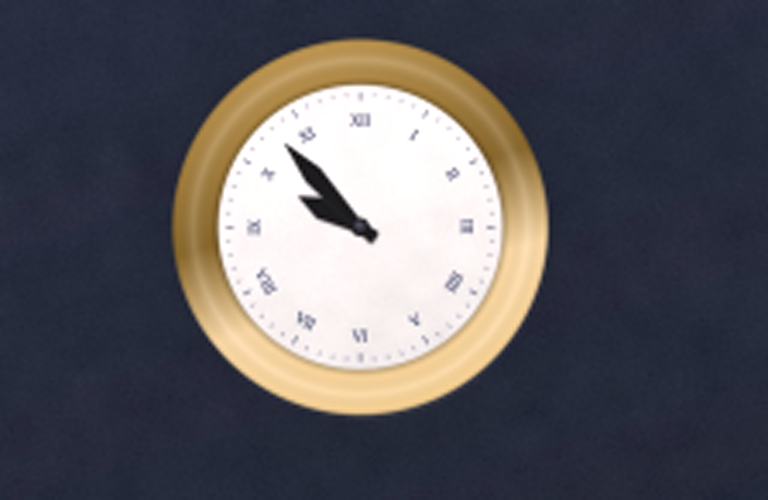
h=9 m=53
